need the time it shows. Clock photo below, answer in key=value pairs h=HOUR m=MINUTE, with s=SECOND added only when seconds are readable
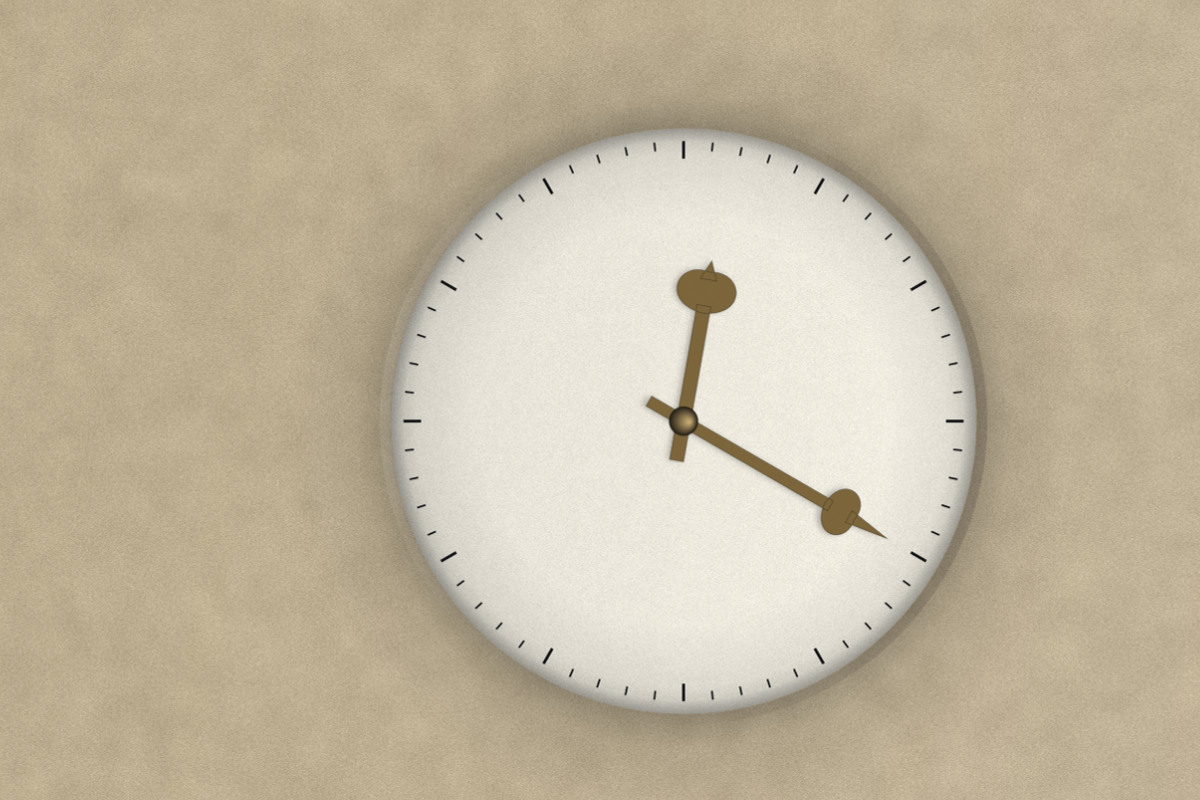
h=12 m=20
